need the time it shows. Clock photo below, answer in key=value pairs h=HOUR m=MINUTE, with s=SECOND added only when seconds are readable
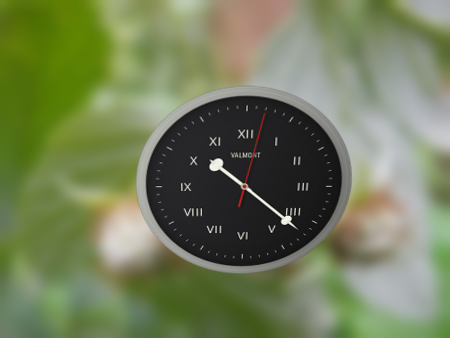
h=10 m=22 s=2
